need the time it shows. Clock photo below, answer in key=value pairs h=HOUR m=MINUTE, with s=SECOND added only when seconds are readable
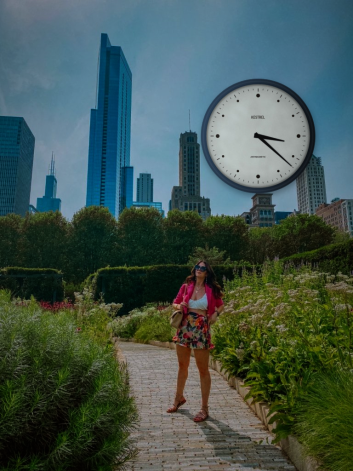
h=3 m=22
